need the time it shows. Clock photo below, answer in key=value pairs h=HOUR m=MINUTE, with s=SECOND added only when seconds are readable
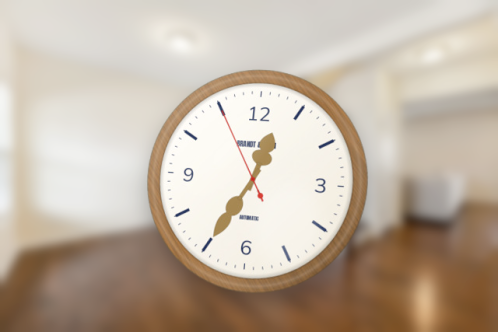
h=12 m=34 s=55
